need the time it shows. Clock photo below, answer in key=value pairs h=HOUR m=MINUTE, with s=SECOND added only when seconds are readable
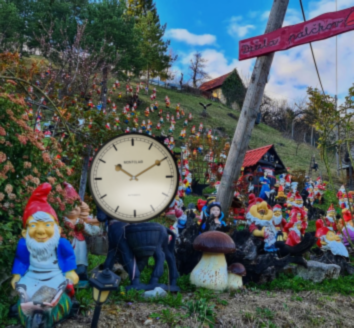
h=10 m=10
